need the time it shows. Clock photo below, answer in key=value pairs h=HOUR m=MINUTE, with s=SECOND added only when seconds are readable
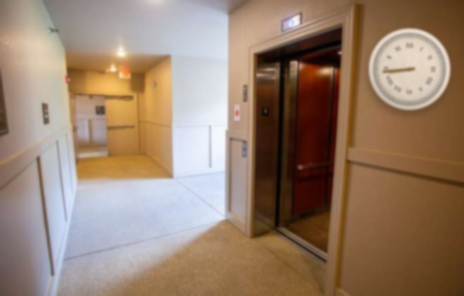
h=8 m=44
